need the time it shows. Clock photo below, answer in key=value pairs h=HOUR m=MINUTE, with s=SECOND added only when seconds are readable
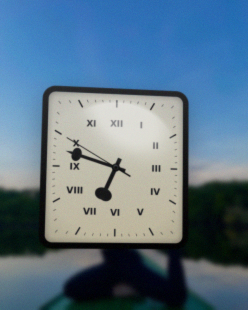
h=6 m=47 s=50
